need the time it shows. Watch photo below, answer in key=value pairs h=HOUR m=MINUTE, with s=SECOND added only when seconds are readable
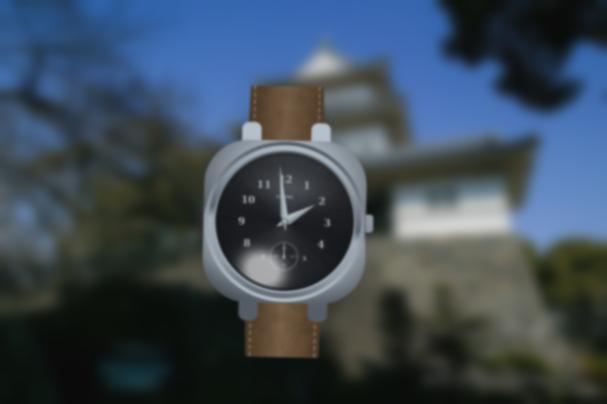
h=1 m=59
